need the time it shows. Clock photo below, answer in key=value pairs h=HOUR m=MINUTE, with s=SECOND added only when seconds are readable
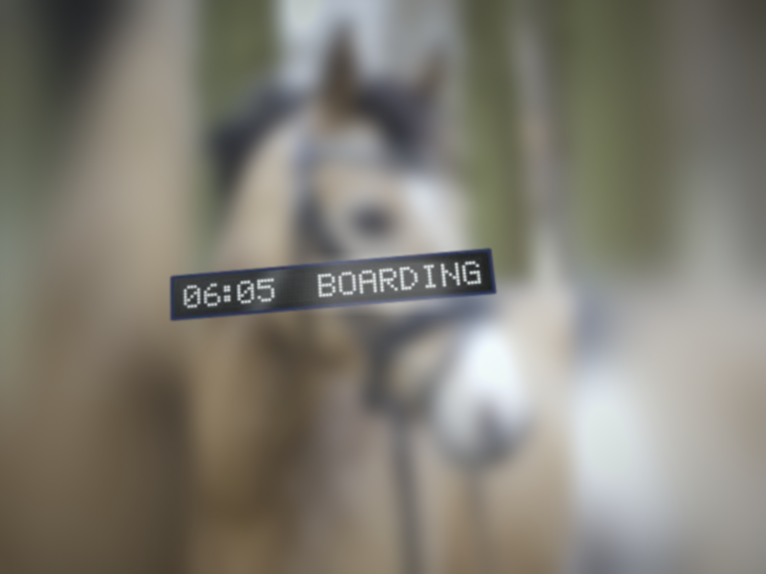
h=6 m=5
